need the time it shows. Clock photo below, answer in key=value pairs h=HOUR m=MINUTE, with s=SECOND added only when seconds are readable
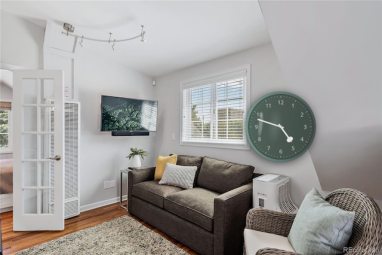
h=4 m=48
